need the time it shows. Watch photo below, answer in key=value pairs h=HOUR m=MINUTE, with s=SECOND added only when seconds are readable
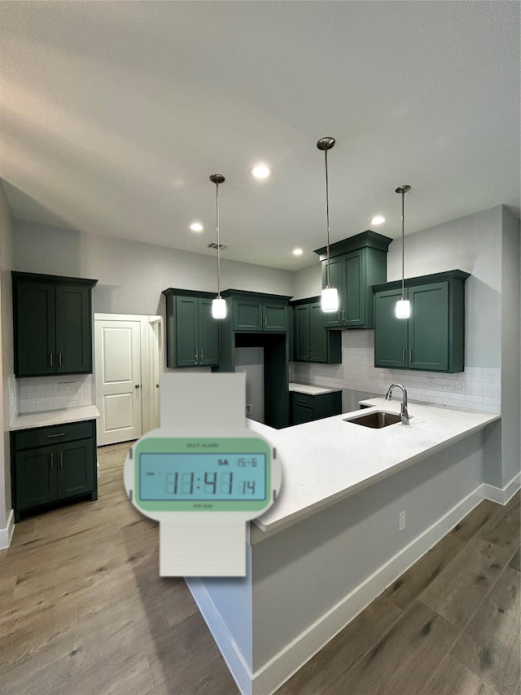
h=11 m=41 s=14
